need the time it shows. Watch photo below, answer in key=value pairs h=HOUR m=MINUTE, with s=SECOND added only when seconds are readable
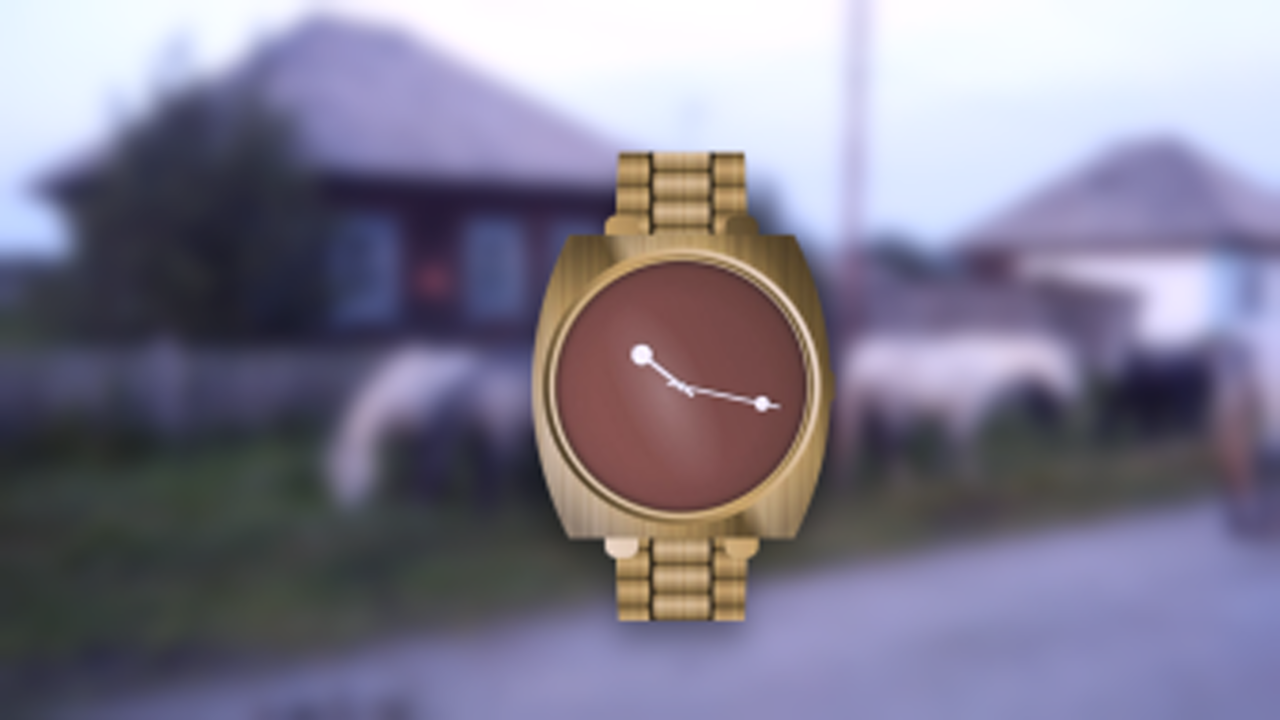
h=10 m=17
